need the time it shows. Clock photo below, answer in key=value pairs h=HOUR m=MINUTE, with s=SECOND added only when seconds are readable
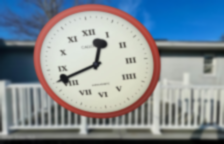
h=12 m=42
